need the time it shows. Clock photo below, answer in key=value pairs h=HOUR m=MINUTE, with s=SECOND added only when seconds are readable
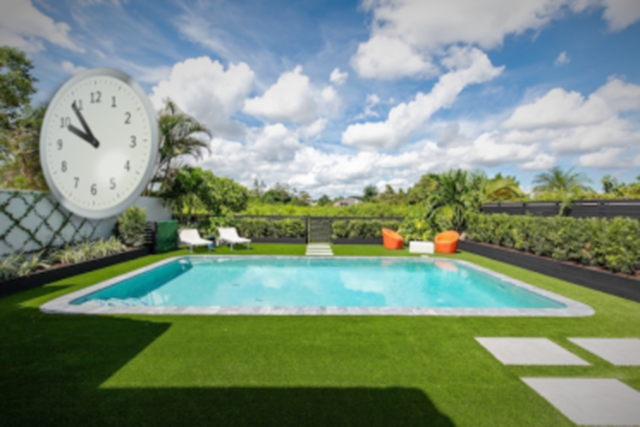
h=9 m=54
